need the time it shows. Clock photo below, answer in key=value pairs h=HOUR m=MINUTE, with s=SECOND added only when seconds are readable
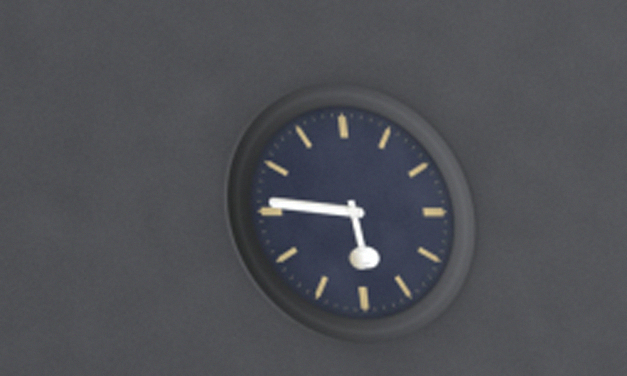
h=5 m=46
